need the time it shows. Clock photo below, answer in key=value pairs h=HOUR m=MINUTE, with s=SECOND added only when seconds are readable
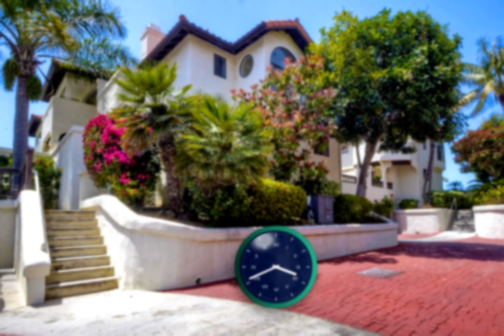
h=3 m=41
